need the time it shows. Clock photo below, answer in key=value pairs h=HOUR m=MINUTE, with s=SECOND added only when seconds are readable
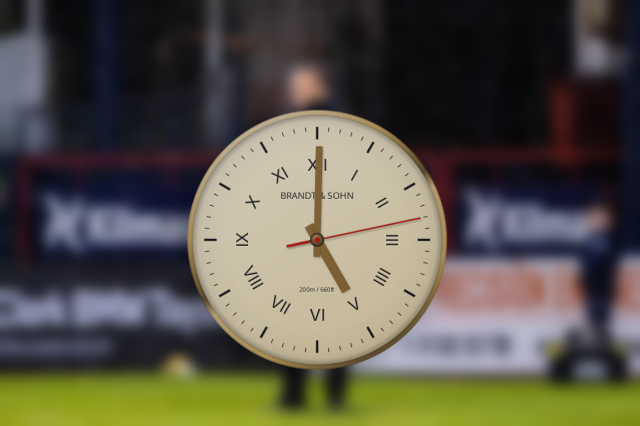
h=5 m=0 s=13
